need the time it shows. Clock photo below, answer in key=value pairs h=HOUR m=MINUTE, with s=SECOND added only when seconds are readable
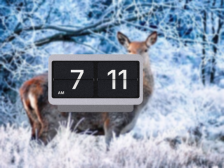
h=7 m=11
